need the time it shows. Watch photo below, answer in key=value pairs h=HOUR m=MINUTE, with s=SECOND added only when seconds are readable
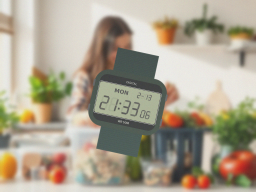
h=21 m=33 s=6
